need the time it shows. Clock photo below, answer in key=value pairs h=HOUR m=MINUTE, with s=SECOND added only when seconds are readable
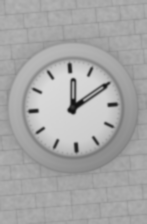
h=12 m=10
